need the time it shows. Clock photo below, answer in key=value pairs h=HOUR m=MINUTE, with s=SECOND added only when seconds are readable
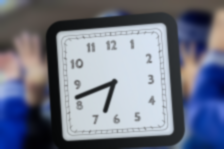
h=6 m=42
